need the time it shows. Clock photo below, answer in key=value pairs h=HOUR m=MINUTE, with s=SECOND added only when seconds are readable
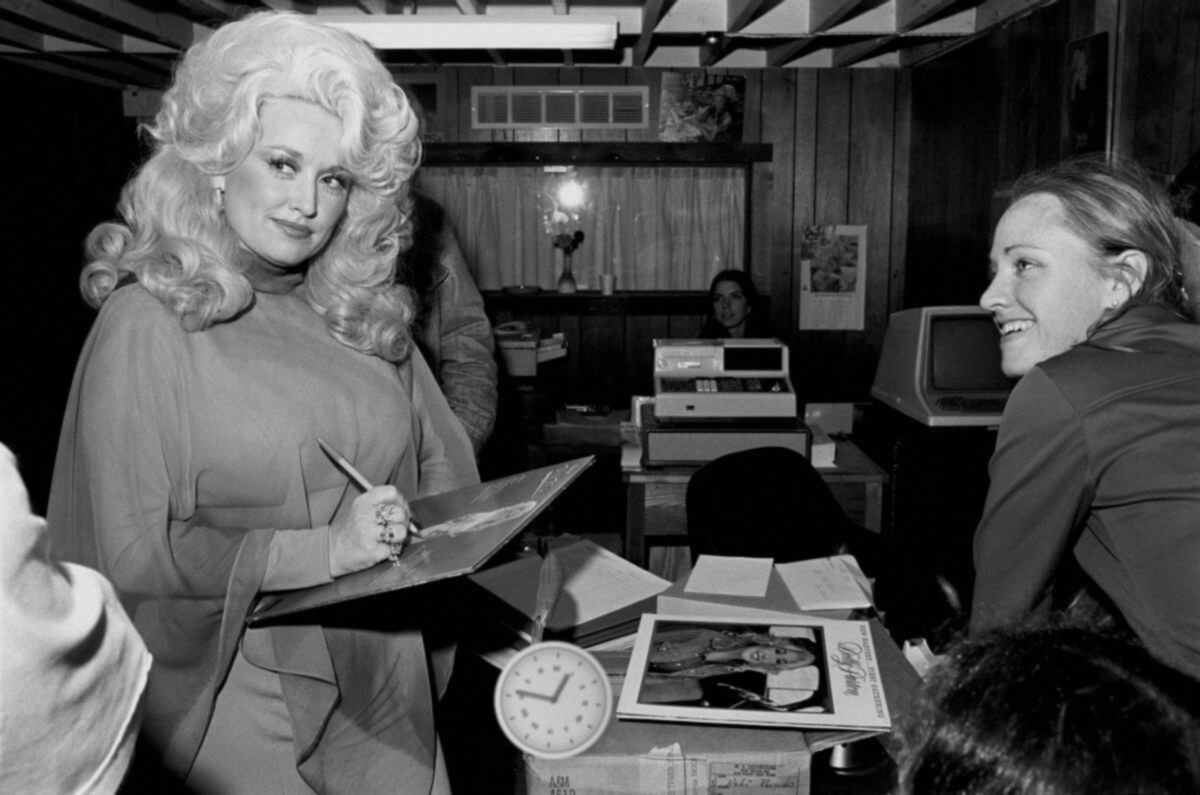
h=12 m=46
